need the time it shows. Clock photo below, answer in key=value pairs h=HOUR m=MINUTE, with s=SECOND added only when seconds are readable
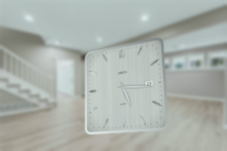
h=5 m=16
